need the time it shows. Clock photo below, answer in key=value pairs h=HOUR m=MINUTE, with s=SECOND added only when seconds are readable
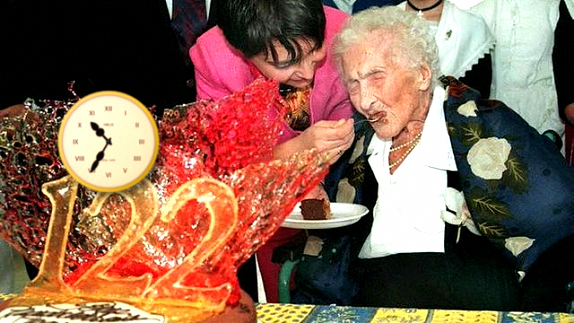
h=10 m=35
